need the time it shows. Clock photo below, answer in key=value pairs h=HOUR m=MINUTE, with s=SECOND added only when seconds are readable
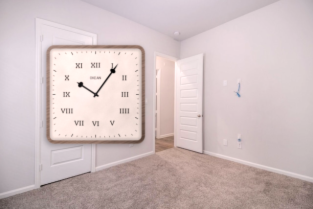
h=10 m=6
